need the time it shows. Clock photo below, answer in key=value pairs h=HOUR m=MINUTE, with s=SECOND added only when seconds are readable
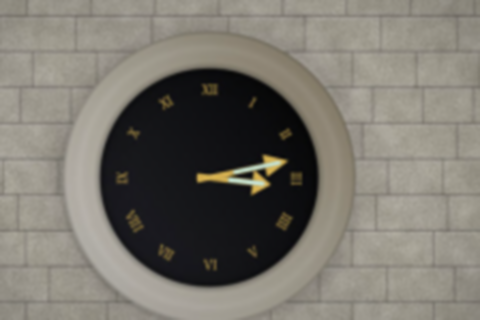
h=3 m=13
